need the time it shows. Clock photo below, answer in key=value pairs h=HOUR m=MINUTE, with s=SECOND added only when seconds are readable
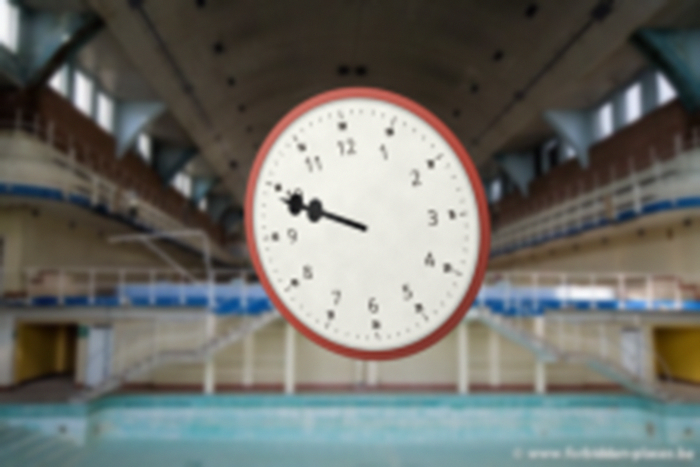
h=9 m=49
